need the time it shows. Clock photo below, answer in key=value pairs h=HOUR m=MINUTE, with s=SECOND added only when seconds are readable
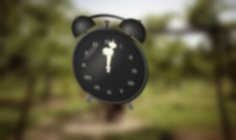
h=12 m=2
